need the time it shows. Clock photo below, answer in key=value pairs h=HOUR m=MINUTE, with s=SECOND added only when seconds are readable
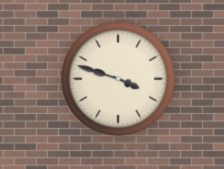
h=3 m=48
